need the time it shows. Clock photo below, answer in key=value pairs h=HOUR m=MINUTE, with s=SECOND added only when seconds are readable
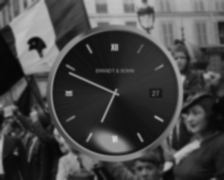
h=6 m=49
